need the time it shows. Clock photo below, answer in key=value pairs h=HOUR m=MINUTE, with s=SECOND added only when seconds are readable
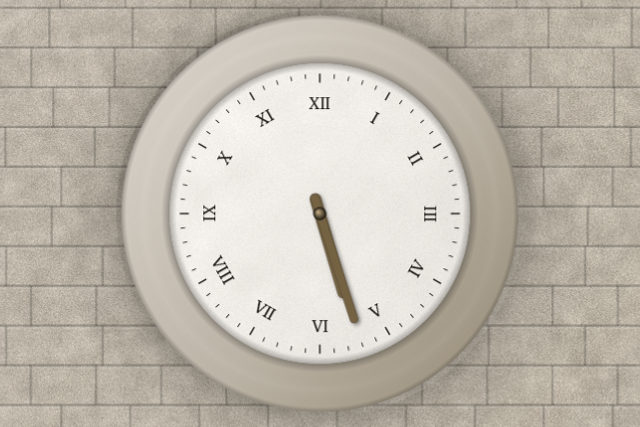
h=5 m=27
